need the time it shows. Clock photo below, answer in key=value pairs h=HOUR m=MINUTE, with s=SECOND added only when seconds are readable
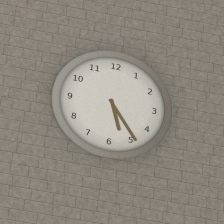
h=5 m=24
